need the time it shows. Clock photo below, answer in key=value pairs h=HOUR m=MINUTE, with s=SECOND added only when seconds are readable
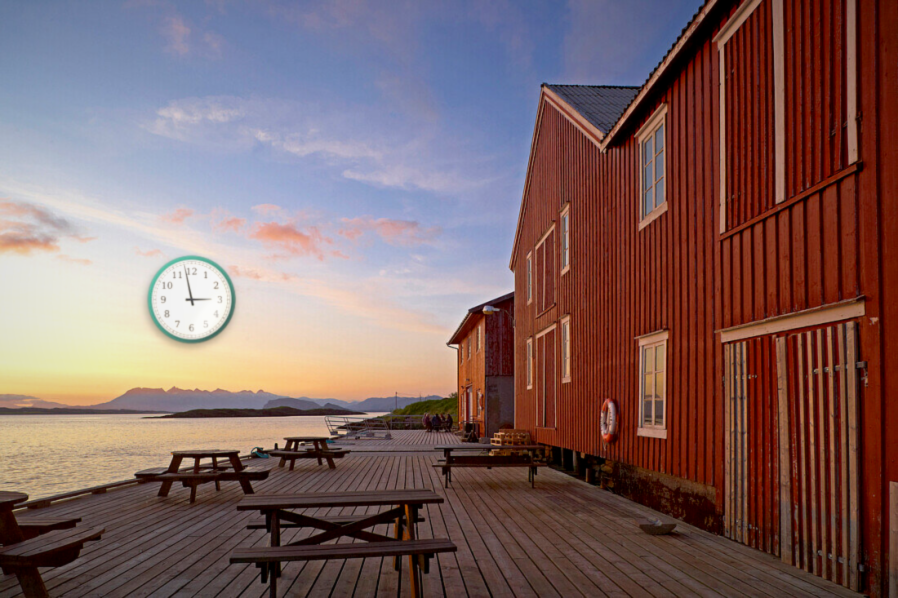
h=2 m=58
